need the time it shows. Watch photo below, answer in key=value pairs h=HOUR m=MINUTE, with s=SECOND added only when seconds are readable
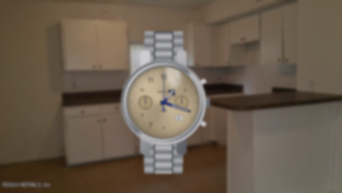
h=1 m=18
